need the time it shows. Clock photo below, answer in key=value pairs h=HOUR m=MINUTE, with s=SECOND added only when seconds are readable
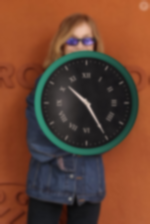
h=10 m=25
